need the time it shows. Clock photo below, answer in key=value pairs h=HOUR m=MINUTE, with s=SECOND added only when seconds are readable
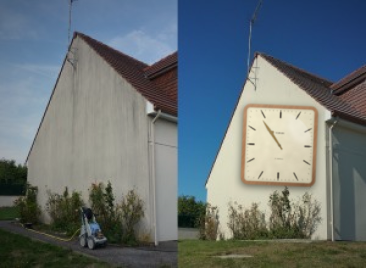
h=10 m=54
